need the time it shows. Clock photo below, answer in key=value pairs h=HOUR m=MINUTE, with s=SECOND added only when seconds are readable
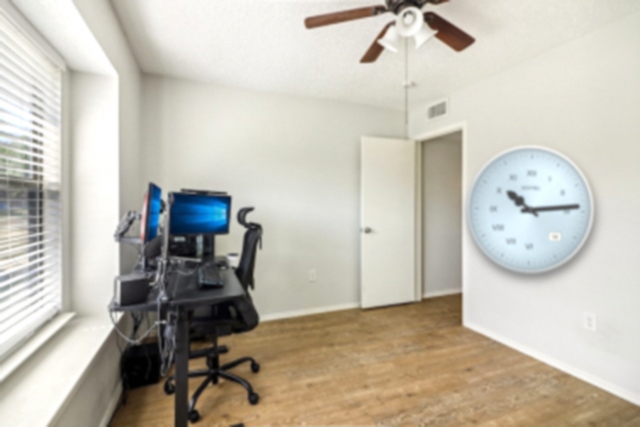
h=10 m=14
